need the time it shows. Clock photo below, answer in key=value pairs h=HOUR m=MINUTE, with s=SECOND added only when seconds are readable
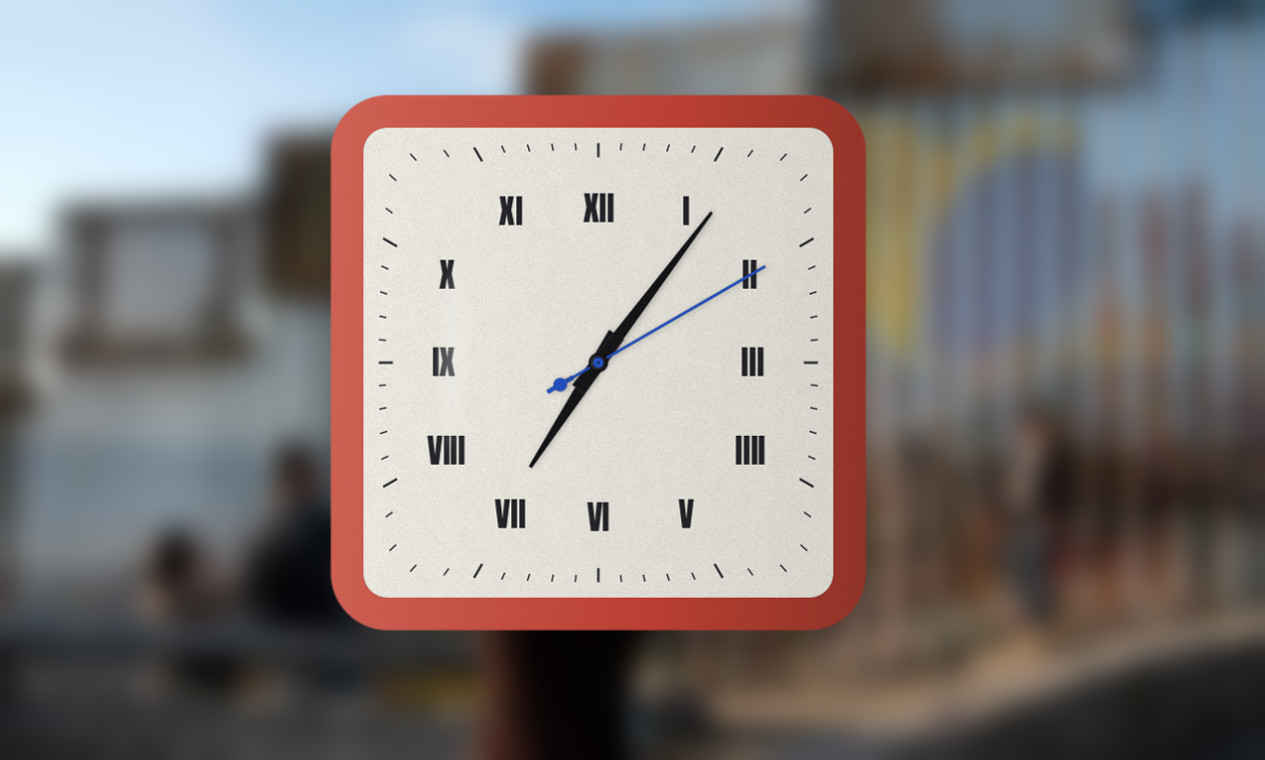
h=7 m=6 s=10
